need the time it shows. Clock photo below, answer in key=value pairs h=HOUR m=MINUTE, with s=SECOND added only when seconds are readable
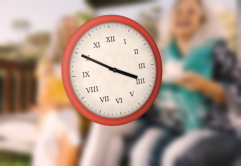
h=3 m=50
